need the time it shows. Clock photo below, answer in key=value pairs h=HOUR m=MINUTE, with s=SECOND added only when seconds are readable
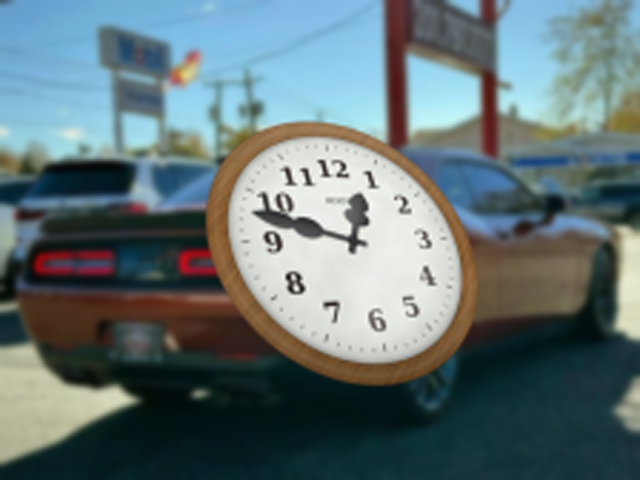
h=12 m=48
